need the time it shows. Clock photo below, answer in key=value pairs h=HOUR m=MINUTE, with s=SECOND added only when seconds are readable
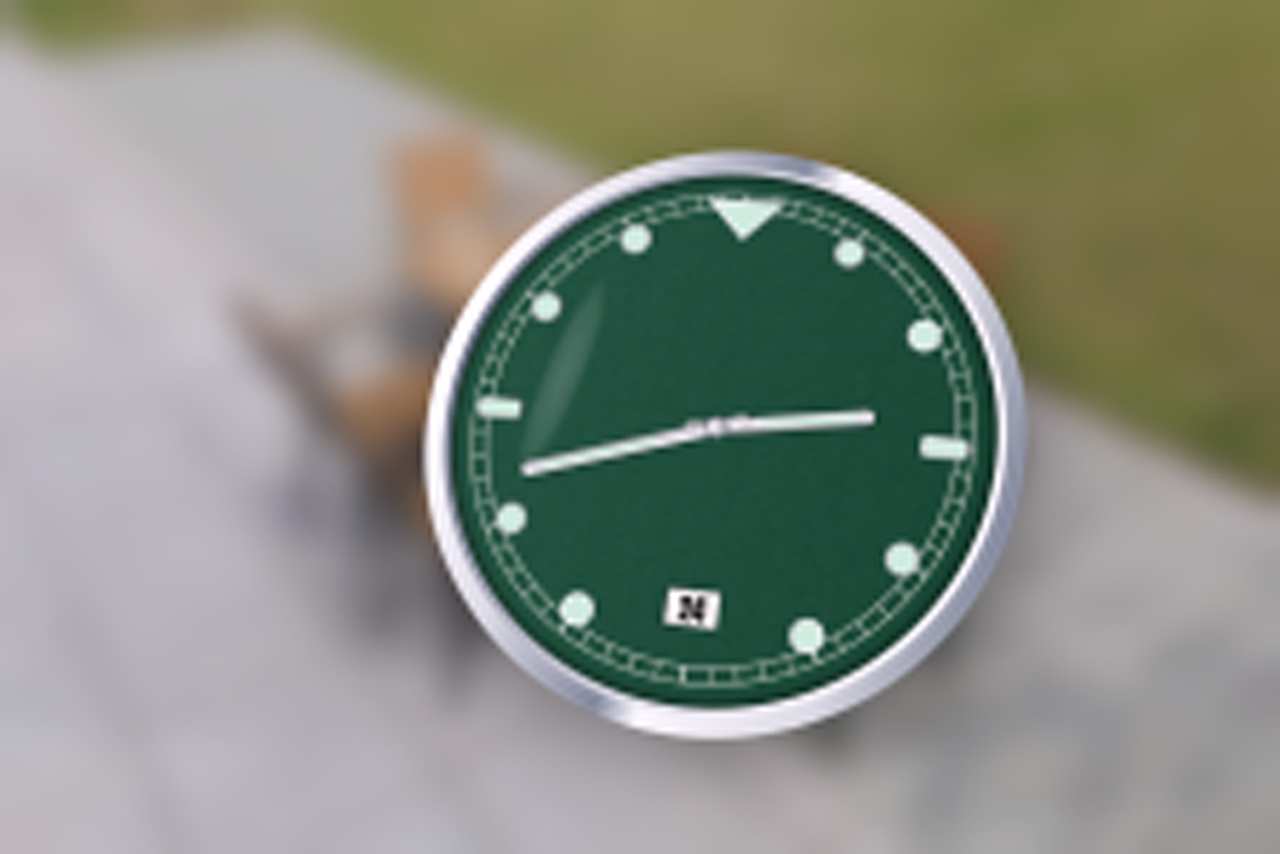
h=2 m=42
